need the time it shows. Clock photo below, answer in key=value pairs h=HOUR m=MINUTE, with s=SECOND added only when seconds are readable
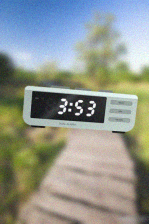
h=3 m=53
